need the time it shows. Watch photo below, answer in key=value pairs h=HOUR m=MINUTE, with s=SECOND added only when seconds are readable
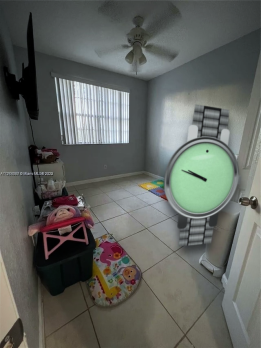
h=9 m=48
